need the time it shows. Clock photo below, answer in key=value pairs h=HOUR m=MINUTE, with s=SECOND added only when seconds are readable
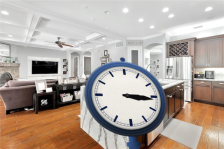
h=3 m=16
